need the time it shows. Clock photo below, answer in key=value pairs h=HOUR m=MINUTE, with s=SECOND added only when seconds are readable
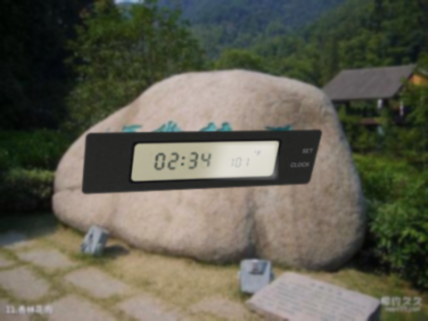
h=2 m=34
